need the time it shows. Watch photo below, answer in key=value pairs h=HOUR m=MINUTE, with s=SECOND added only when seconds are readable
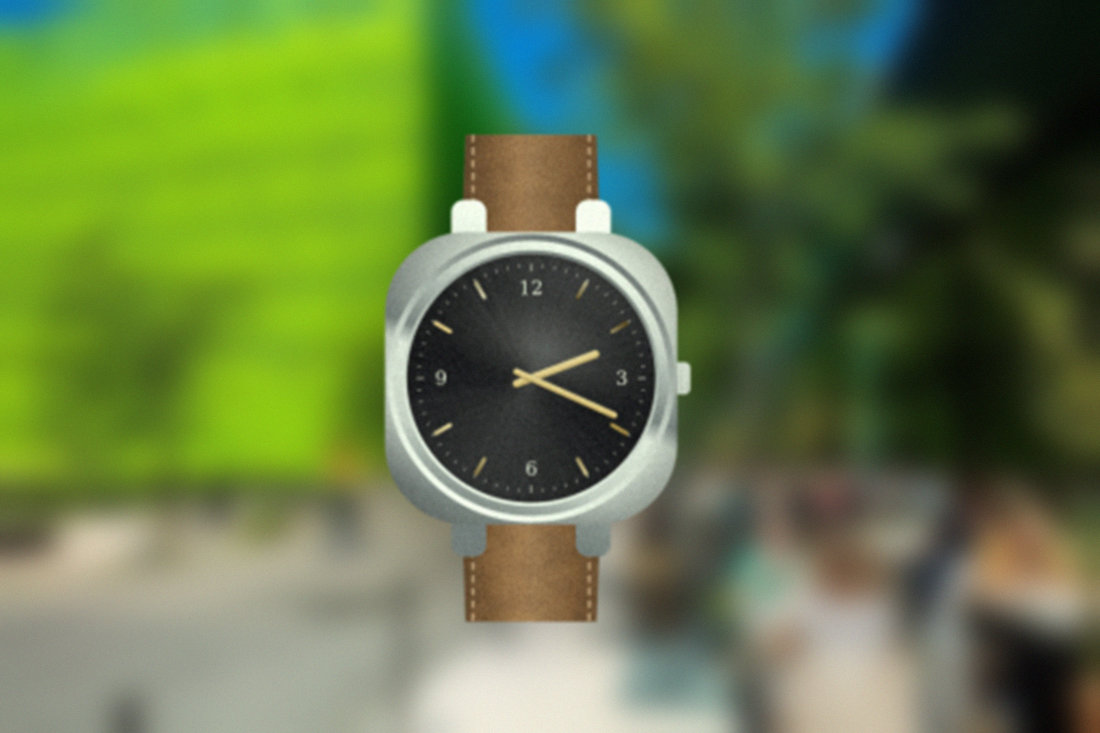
h=2 m=19
